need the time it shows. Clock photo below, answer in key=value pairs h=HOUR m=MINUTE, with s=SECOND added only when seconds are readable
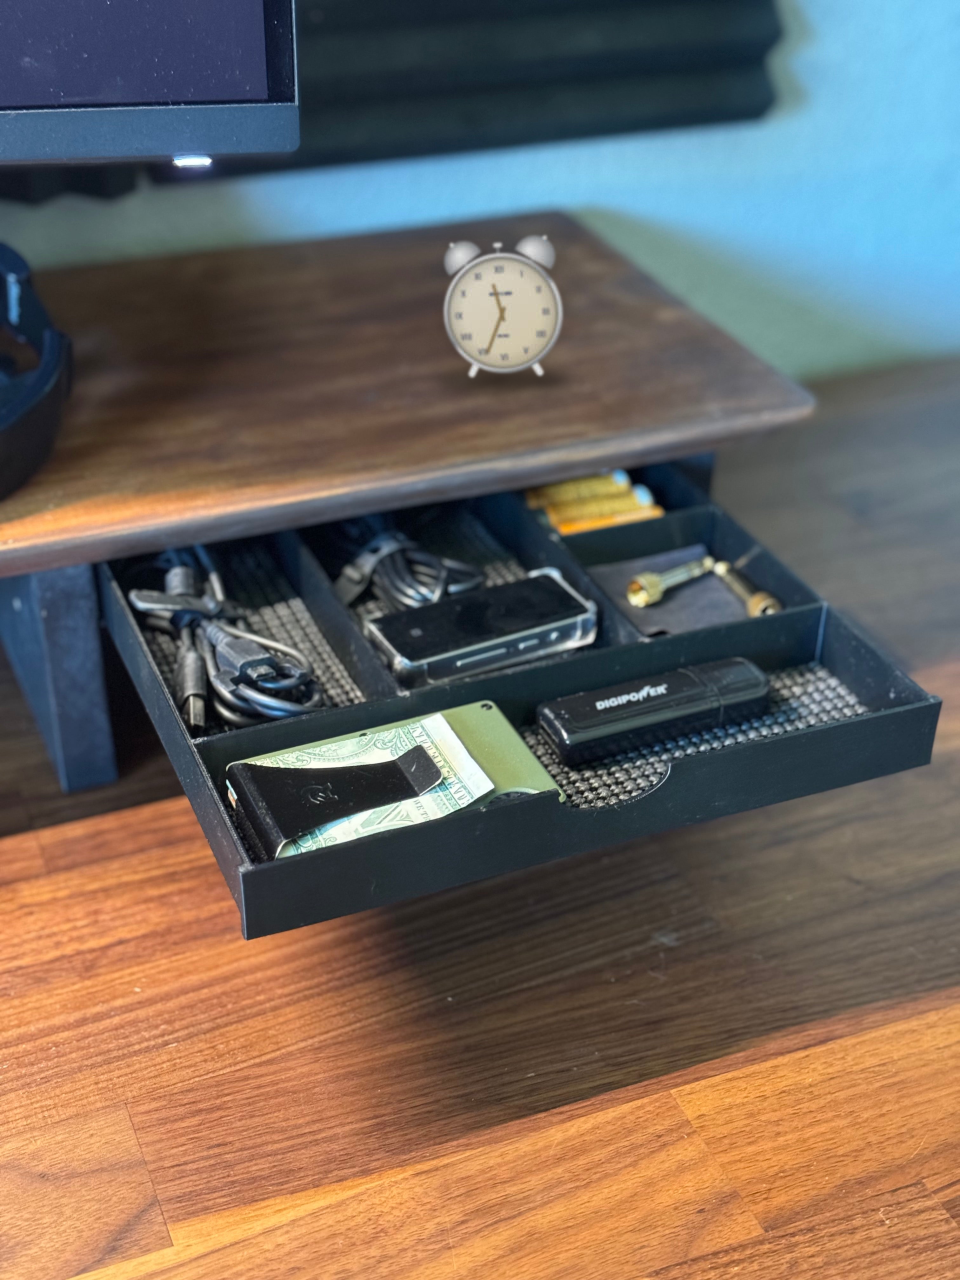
h=11 m=34
